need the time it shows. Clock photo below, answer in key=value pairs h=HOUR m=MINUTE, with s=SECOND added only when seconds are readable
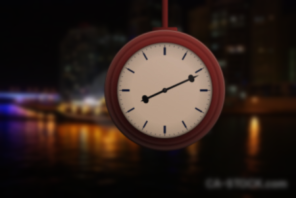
h=8 m=11
